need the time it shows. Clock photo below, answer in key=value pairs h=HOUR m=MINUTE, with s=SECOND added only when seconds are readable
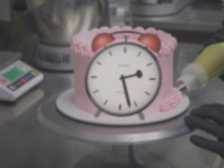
h=2 m=27
